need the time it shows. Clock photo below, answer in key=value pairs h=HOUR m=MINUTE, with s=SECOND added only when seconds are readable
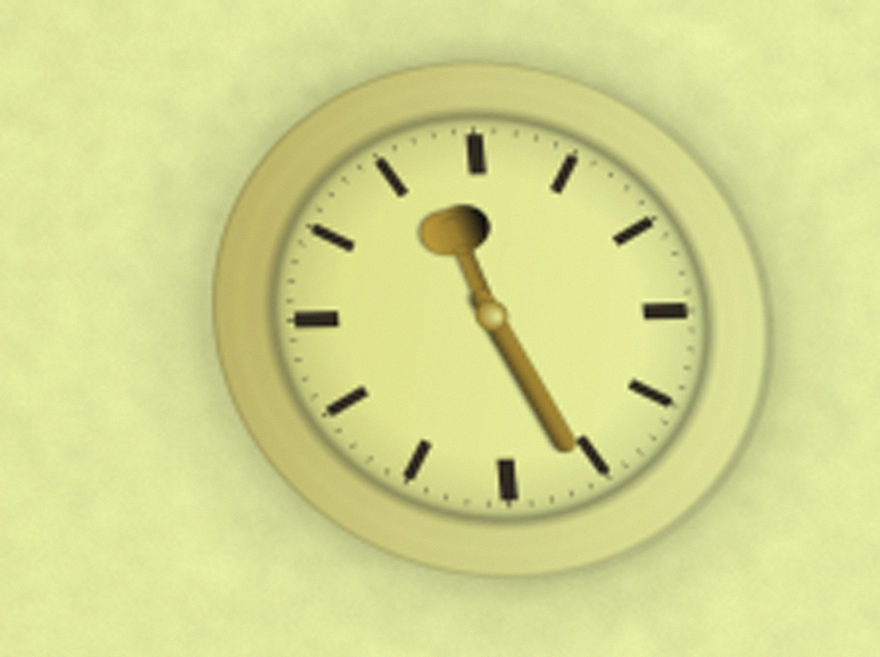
h=11 m=26
